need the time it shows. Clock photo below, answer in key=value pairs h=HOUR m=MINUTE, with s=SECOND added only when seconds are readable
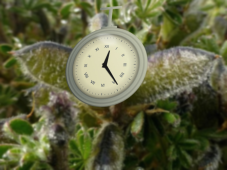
h=12 m=24
